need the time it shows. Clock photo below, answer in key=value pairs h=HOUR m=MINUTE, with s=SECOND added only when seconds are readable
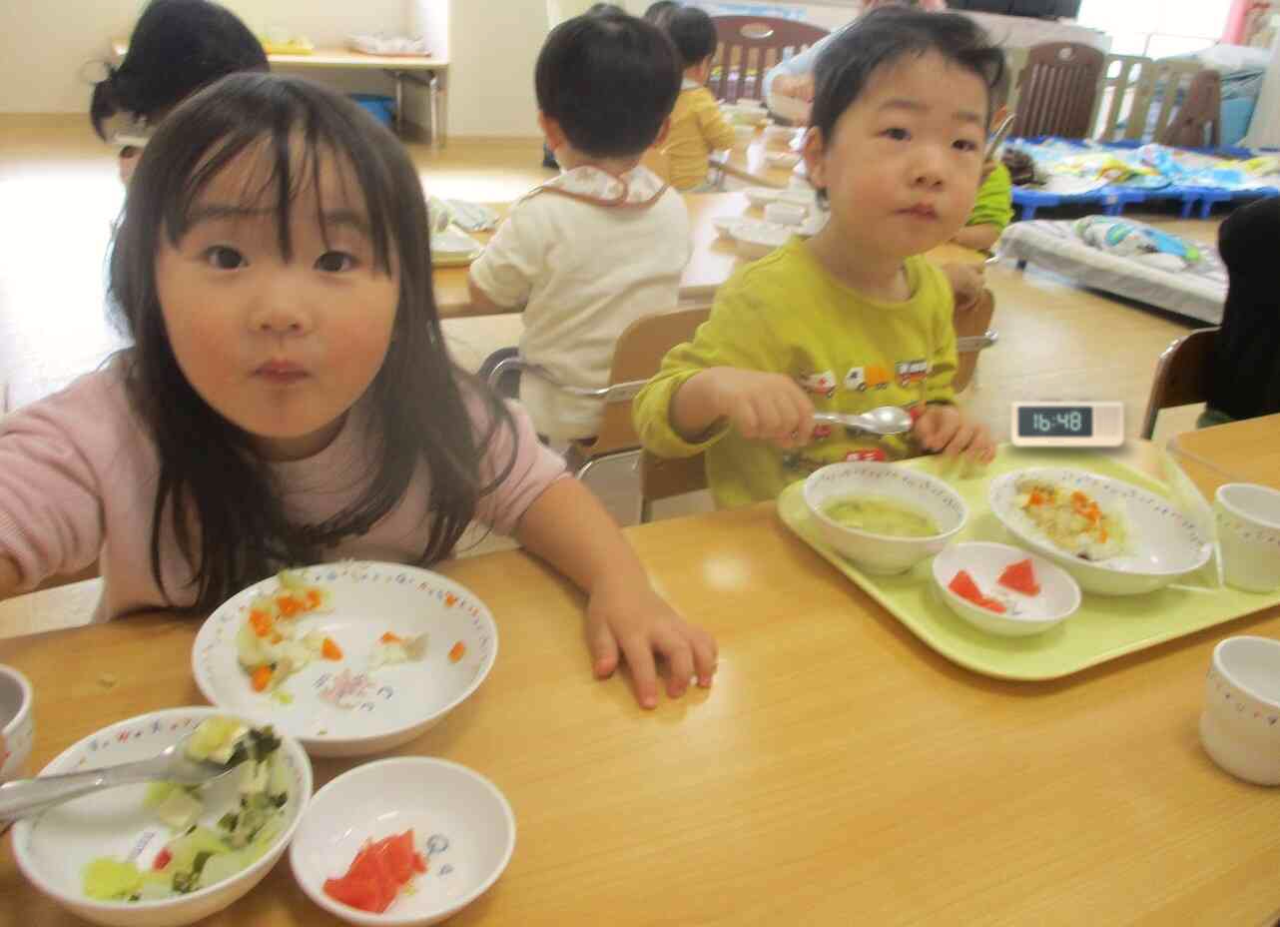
h=16 m=48
